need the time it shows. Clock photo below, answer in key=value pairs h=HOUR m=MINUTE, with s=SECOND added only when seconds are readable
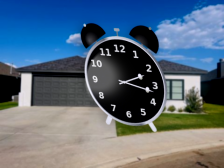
h=2 m=17
